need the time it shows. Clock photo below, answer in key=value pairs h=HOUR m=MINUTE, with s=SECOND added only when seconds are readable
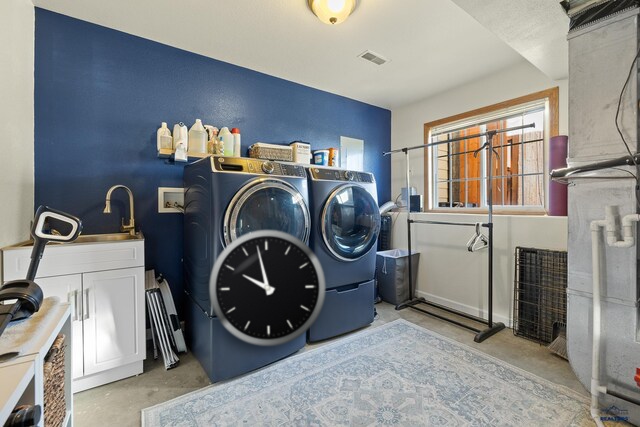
h=9 m=58
